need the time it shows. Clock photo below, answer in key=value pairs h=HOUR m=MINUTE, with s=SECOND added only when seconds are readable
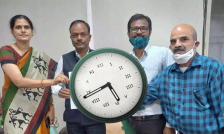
h=5 m=44
